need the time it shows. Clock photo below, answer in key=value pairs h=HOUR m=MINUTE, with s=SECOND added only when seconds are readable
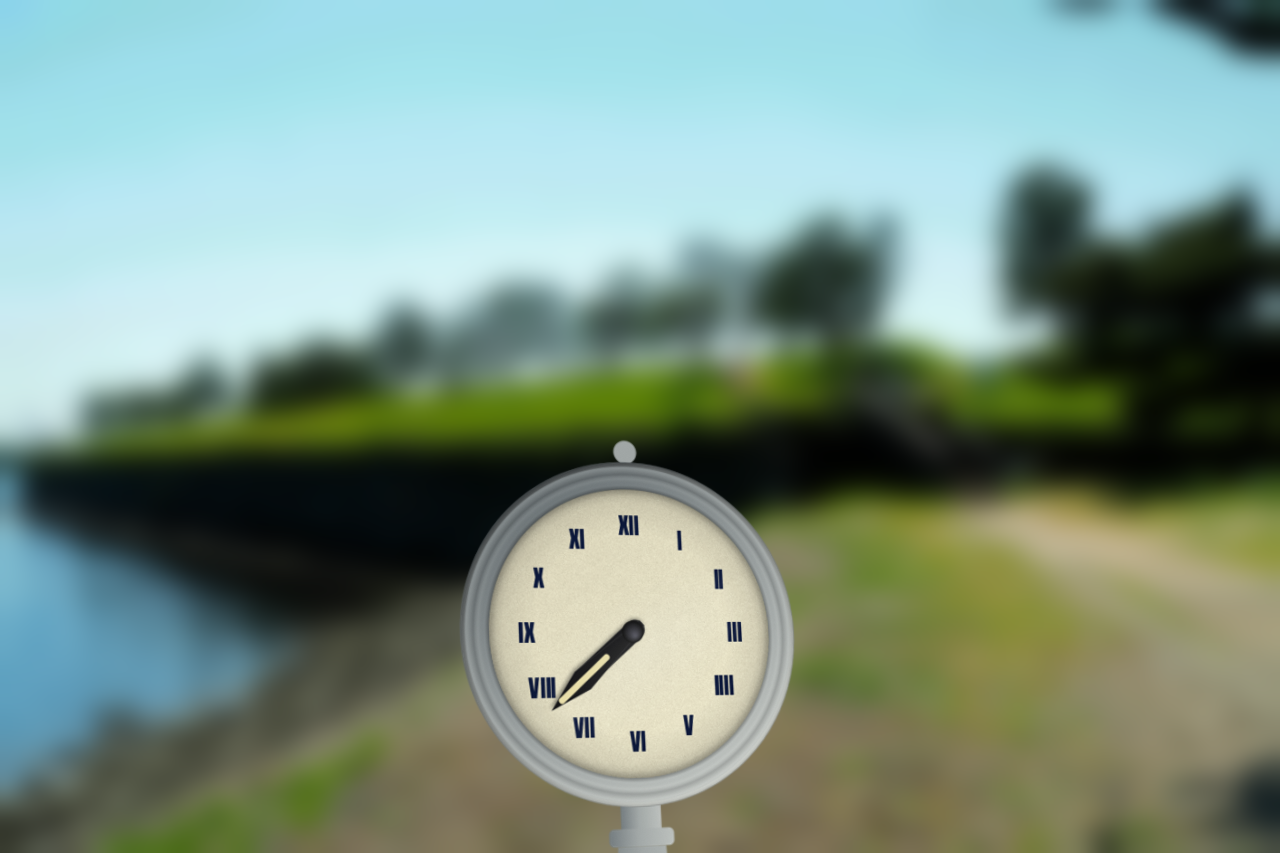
h=7 m=38
